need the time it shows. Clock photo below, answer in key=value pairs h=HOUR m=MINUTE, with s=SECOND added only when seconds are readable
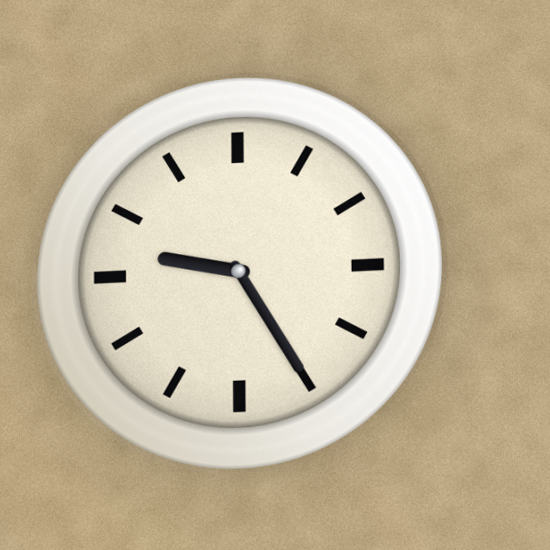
h=9 m=25
